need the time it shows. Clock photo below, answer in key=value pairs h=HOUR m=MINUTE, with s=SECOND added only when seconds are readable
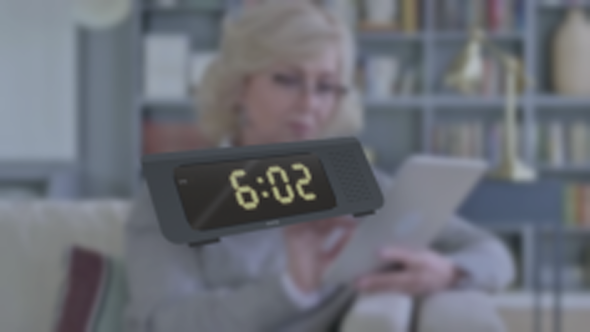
h=6 m=2
